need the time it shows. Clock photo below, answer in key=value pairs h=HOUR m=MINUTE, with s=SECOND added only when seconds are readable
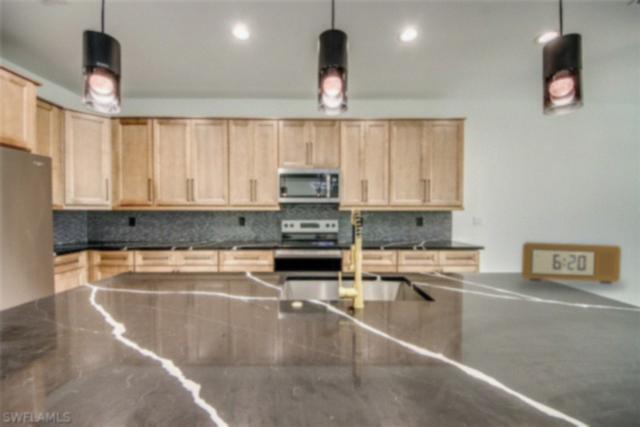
h=6 m=20
